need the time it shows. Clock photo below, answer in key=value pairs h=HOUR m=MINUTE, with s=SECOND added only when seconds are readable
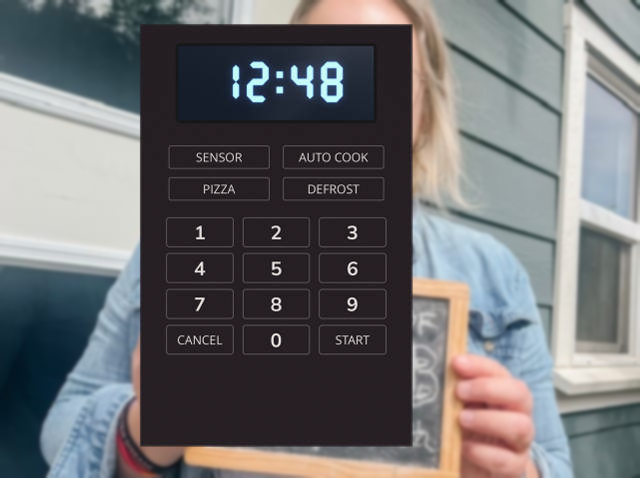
h=12 m=48
